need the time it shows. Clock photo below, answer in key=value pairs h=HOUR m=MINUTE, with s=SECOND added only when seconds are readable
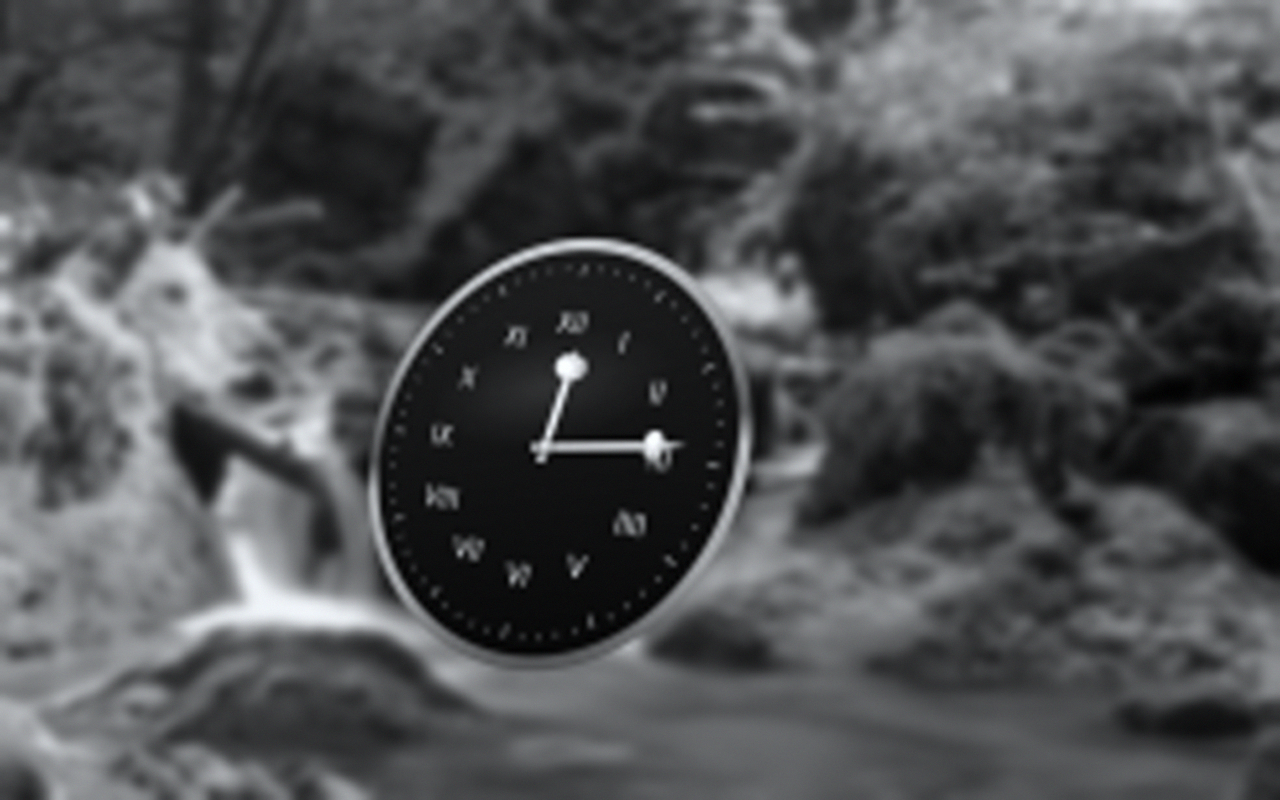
h=12 m=14
